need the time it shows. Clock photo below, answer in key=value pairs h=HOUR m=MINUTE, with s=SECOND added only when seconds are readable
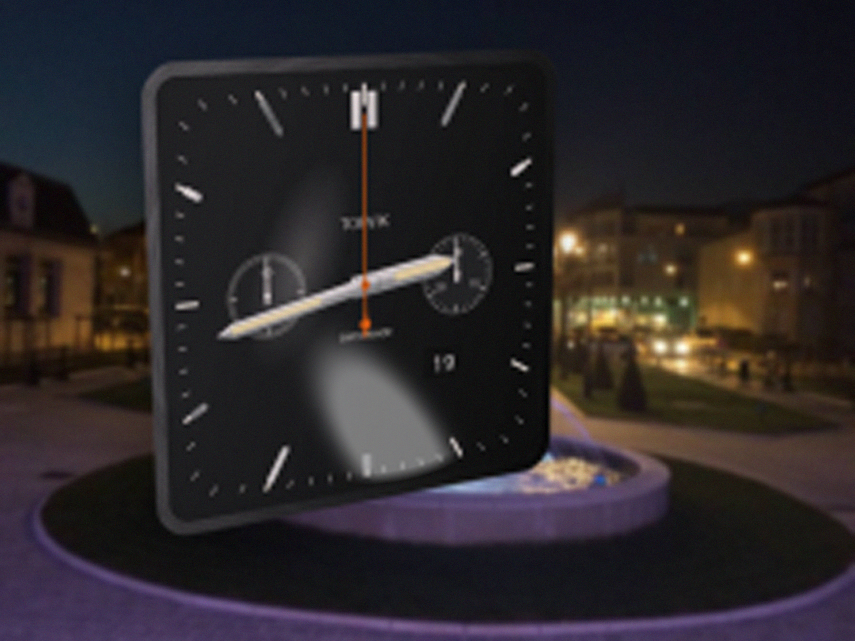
h=2 m=43
